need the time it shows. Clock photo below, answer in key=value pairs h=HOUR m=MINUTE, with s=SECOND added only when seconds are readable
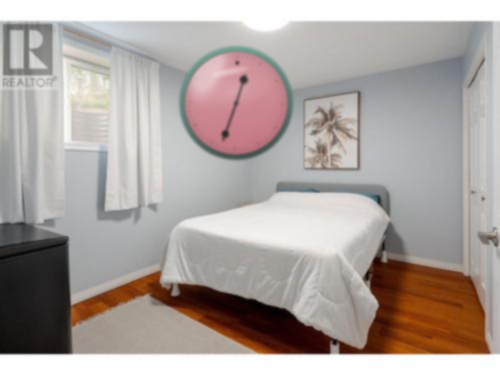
h=12 m=33
